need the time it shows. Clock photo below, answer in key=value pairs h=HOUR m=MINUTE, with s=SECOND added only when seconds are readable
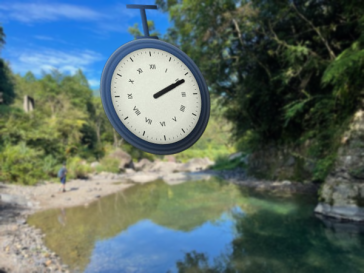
h=2 m=11
